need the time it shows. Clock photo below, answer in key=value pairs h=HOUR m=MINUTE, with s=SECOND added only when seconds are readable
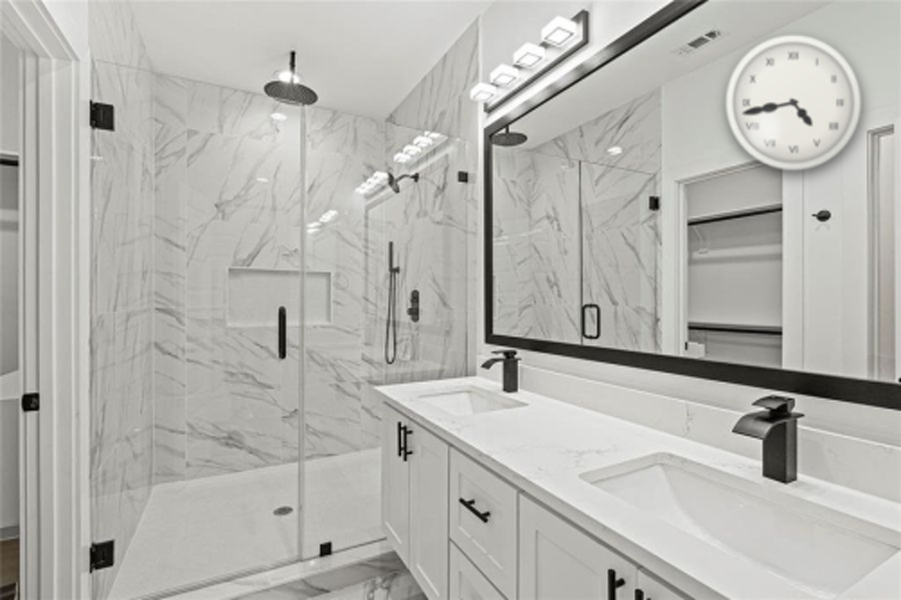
h=4 m=43
